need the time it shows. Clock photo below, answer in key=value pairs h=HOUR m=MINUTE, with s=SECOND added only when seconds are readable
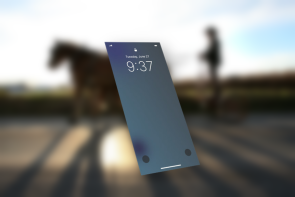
h=9 m=37
